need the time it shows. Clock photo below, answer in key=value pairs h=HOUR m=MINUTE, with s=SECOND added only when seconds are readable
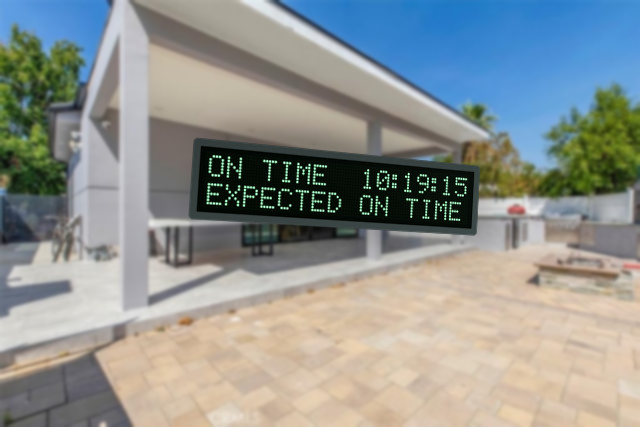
h=10 m=19 s=15
